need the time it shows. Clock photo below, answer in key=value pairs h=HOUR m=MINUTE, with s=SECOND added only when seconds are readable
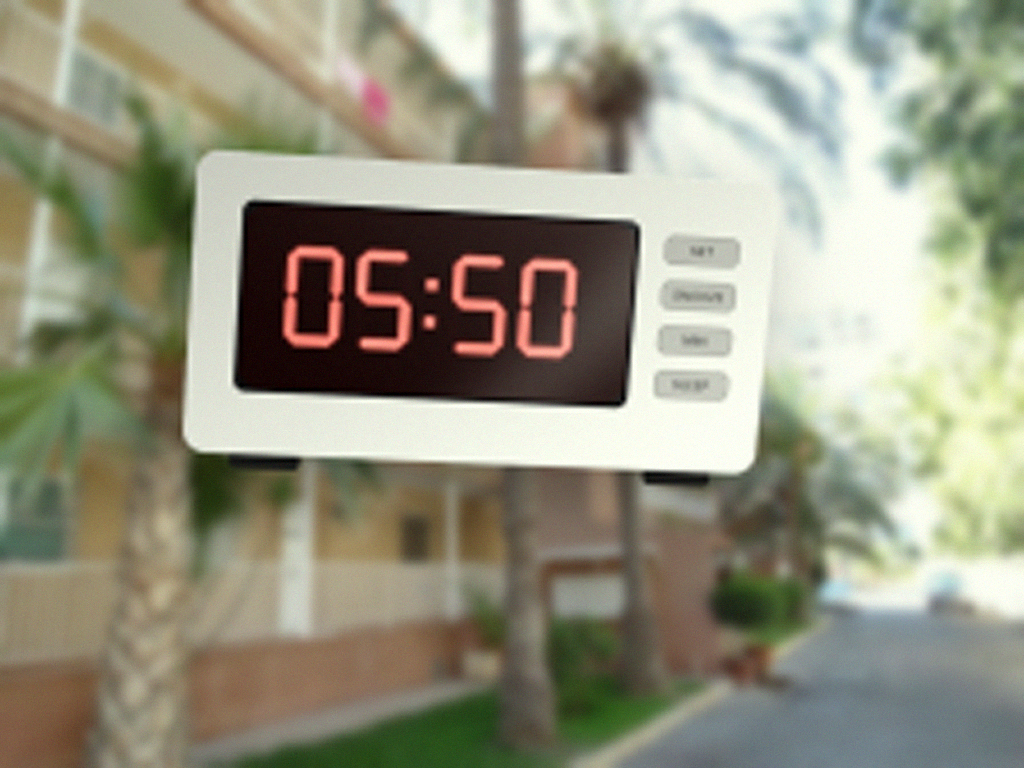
h=5 m=50
